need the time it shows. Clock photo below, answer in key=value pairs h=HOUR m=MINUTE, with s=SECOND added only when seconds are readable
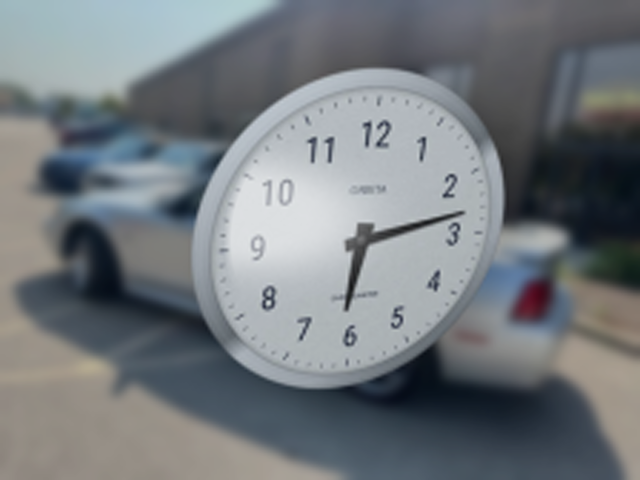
h=6 m=13
